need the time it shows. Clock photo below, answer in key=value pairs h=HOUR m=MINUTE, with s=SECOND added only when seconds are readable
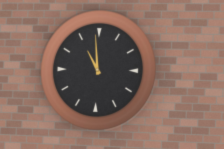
h=10 m=59
